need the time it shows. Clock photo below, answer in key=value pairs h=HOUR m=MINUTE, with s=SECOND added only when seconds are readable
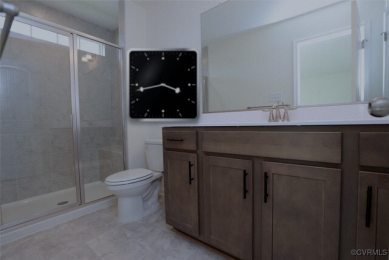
h=3 m=43
